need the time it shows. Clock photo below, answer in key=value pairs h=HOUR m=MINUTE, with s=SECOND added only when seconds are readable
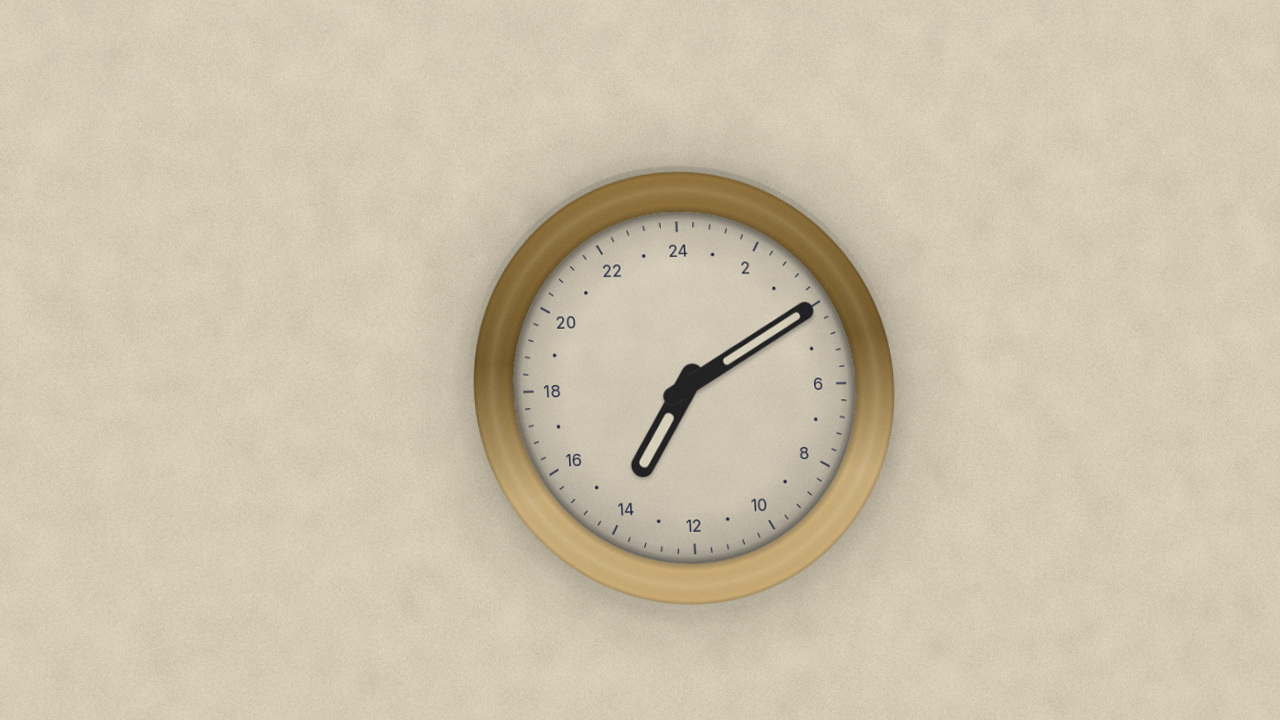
h=14 m=10
